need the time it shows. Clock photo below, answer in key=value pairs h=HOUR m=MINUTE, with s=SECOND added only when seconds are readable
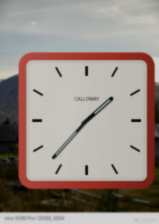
h=1 m=37
